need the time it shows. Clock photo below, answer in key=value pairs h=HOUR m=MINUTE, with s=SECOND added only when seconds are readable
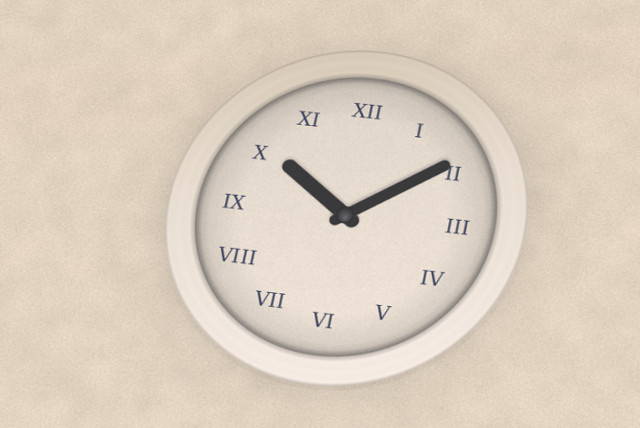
h=10 m=9
